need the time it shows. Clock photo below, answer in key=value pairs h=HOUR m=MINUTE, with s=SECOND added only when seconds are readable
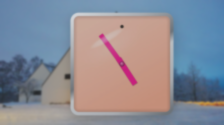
h=4 m=54
